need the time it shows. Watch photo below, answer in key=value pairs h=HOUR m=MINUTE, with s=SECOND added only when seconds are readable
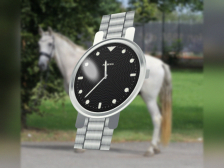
h=11 m=37
